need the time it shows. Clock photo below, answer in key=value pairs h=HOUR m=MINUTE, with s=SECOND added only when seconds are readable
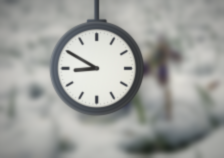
h=8 m=50
